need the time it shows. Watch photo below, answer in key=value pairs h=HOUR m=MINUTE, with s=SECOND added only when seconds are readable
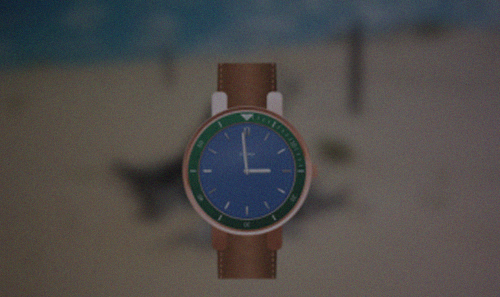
h=2 m=59
